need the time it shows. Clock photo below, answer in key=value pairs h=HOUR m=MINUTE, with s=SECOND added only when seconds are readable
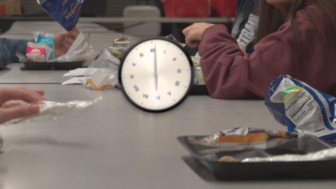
h=6 m=1
